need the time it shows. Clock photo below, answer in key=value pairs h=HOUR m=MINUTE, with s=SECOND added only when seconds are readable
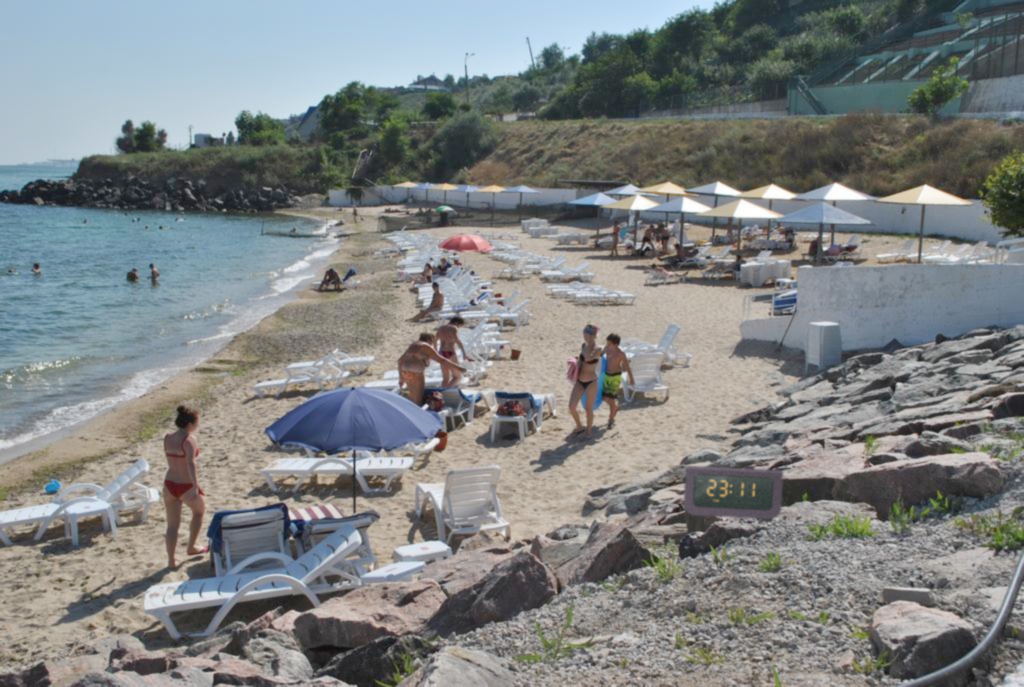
h=23 m=11
